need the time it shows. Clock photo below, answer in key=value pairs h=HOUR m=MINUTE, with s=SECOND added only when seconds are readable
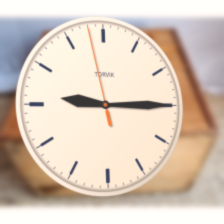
h=9 m=14 s=58
